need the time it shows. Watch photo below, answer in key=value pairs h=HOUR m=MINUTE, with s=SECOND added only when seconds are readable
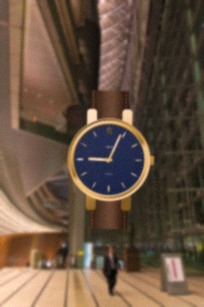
h=9 m=4
